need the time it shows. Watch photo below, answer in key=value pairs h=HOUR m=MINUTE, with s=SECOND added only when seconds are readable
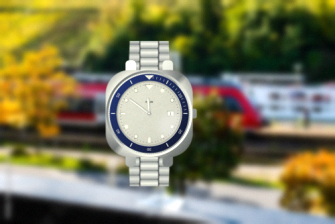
h=11 m=51
